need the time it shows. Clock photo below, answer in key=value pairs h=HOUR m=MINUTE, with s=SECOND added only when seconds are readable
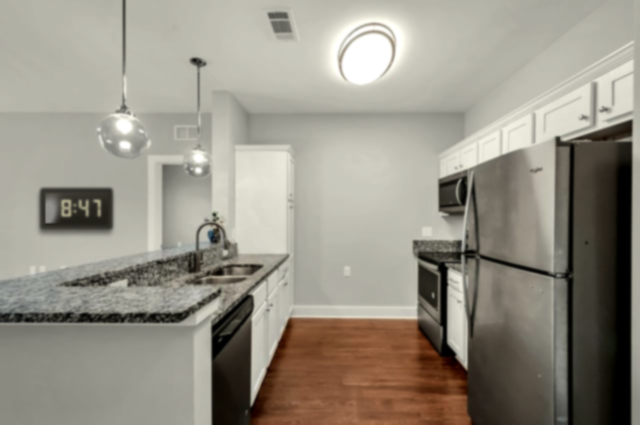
h=8 m=47
